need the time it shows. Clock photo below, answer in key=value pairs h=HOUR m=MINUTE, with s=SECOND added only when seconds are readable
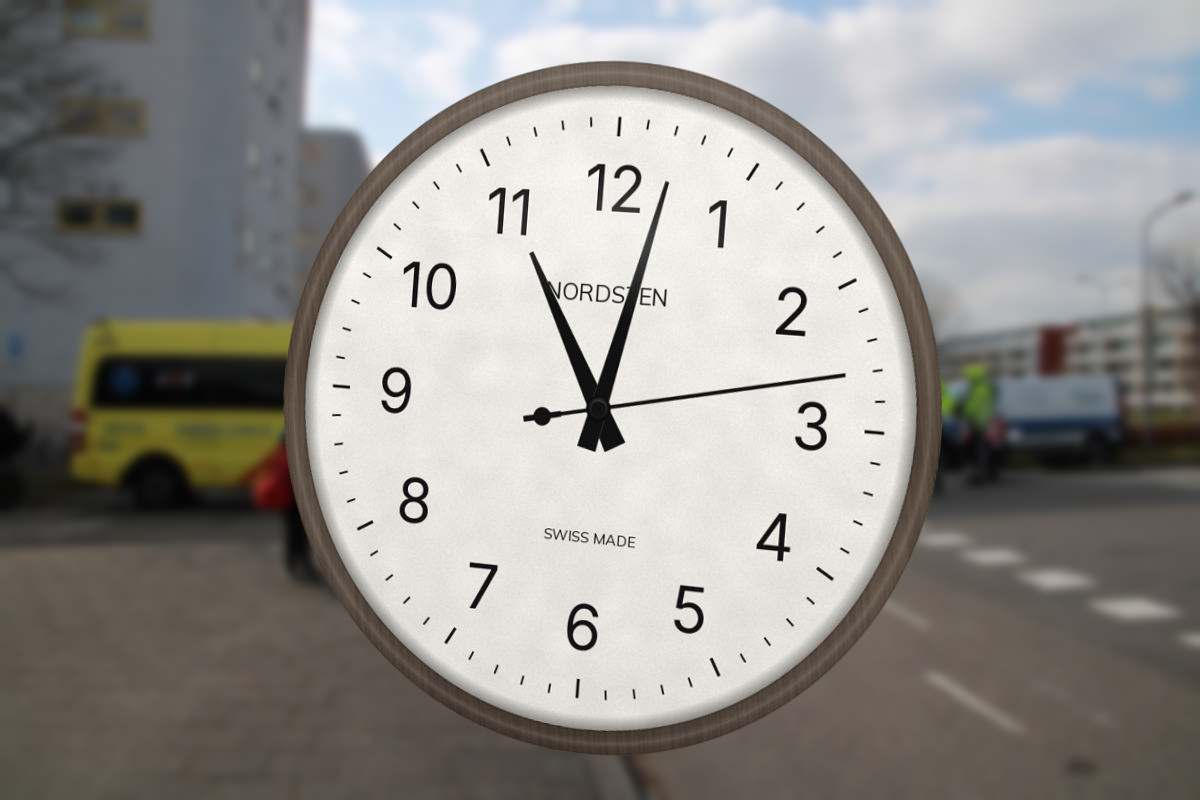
h=11 m=2 s=13
